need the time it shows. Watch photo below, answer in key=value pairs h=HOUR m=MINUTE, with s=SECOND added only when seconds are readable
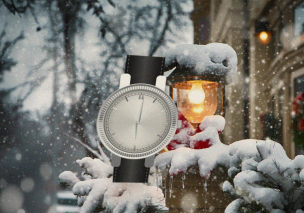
h=6 m=1
